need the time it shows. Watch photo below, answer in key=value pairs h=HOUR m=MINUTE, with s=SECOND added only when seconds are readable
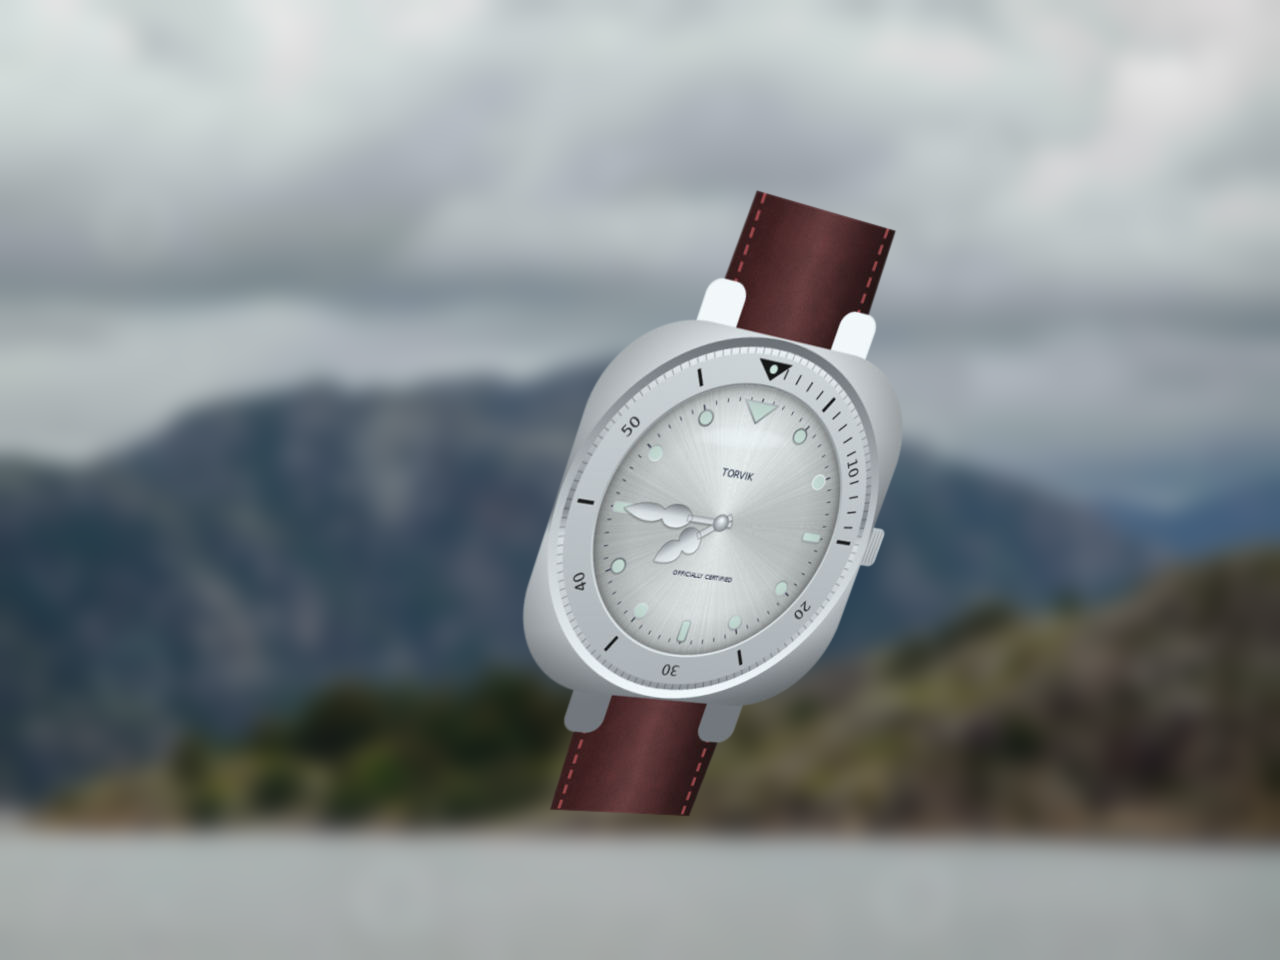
h=7 m=45
